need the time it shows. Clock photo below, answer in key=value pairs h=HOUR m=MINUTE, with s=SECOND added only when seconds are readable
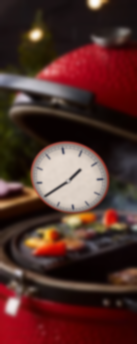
h=1 m=40
